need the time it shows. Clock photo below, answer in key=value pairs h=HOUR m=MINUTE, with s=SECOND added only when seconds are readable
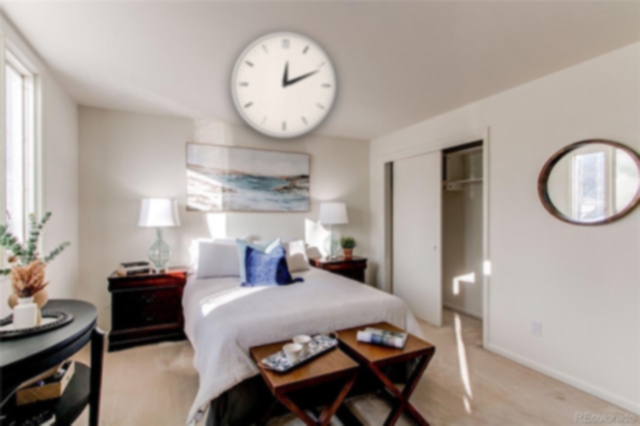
h=12 m=11
